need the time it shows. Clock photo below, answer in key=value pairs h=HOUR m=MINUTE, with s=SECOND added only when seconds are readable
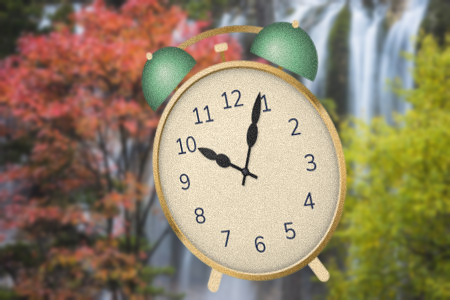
h=10 m=4
